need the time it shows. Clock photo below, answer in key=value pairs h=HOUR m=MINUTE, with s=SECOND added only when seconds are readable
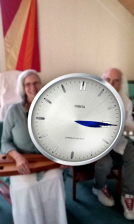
h=3 m=15
